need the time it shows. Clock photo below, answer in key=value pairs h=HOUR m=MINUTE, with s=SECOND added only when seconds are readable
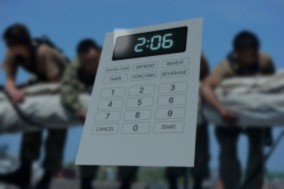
h=2 m=6
